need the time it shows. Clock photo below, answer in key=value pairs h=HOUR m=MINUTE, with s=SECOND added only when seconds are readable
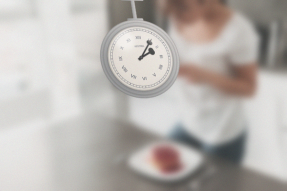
h=2 m=6
